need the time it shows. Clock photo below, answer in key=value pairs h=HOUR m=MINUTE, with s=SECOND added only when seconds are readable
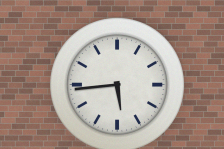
h=5 m=44
